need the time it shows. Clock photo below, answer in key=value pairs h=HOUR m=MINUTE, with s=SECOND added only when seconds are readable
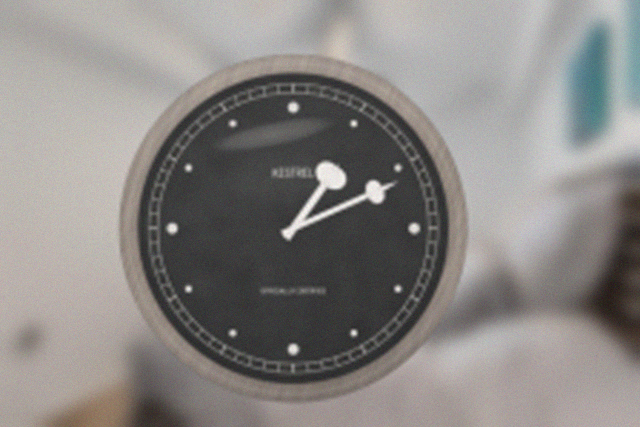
h=1 m=11
